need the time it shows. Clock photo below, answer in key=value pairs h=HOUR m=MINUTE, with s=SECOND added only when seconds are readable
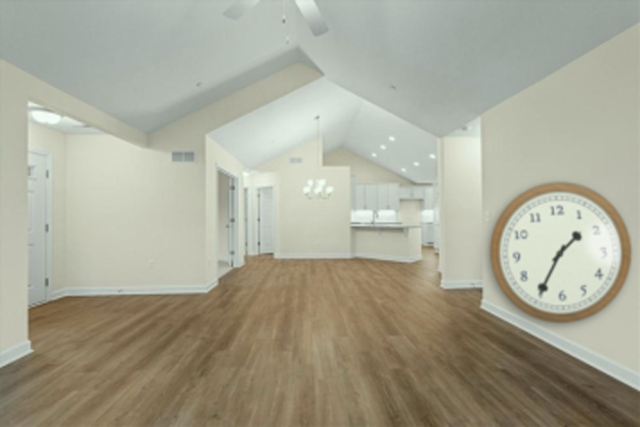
h=1 m=35
